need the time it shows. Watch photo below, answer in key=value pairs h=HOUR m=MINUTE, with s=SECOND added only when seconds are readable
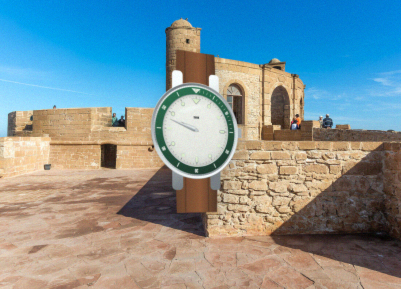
h=9 m=48
